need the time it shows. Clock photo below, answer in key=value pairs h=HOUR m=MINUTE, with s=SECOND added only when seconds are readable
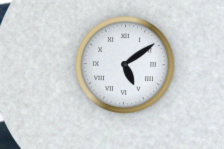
h=5 m=9
